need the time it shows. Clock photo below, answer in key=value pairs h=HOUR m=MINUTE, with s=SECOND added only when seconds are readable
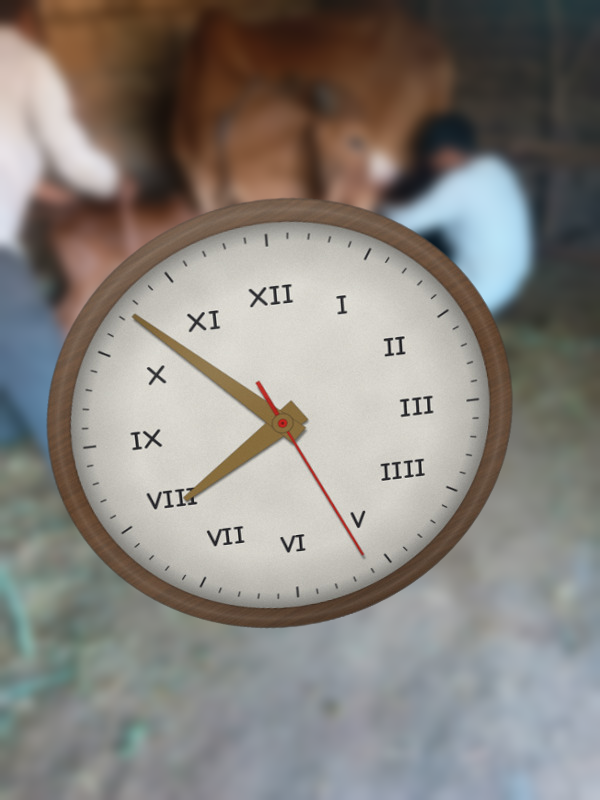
h=7 m=52 s=26
